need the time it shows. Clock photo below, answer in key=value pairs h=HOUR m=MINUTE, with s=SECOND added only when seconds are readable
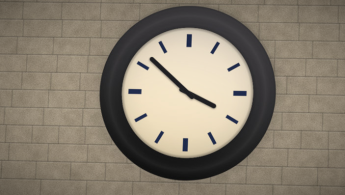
h=3 m=52
